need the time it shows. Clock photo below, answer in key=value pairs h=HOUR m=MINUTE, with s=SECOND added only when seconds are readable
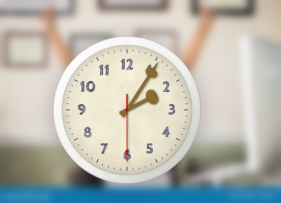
h=2 m=5 s=30
